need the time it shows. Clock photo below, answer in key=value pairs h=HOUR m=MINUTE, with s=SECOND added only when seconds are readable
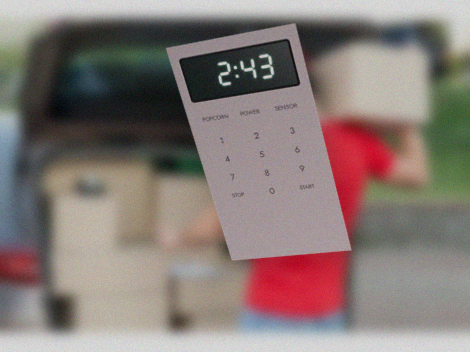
h=2 m=43
